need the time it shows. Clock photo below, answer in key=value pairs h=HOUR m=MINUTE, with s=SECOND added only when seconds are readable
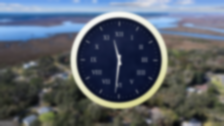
h=11 m=31
